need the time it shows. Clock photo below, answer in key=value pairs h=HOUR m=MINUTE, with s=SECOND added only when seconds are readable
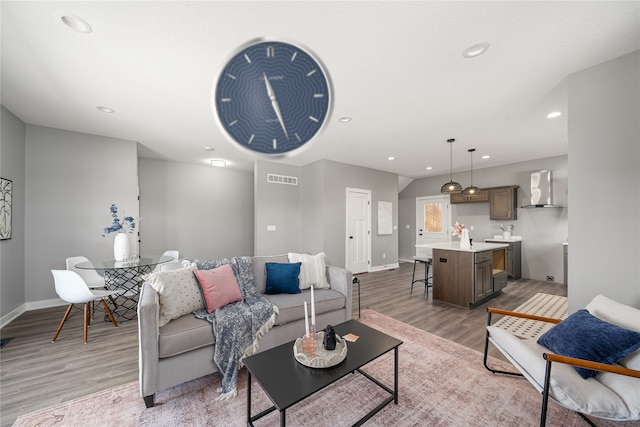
h=11 m=27
